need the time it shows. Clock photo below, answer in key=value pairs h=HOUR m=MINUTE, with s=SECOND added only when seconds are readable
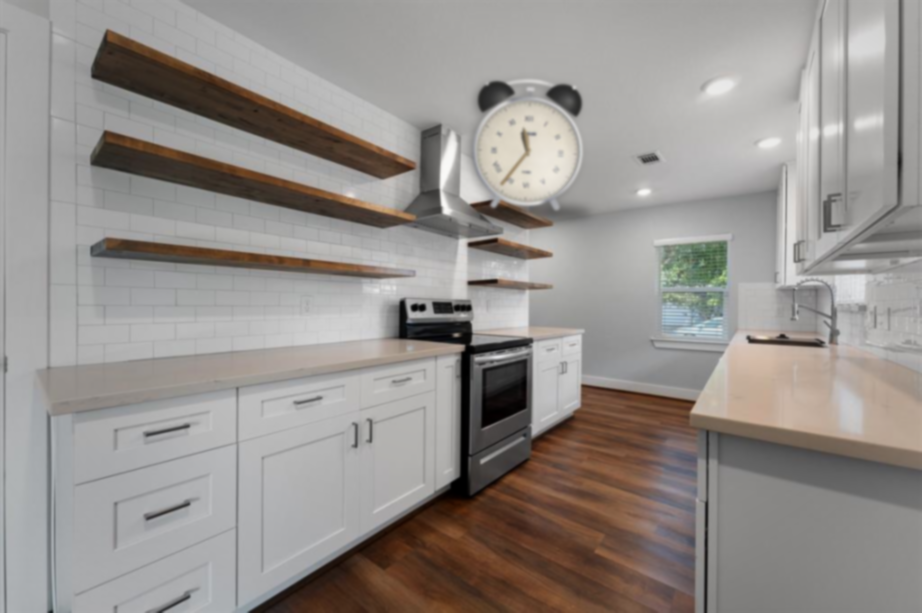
h=11 m=36
